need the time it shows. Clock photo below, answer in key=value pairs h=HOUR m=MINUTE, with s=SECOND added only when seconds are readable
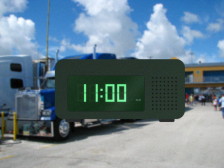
h=11 m=0
